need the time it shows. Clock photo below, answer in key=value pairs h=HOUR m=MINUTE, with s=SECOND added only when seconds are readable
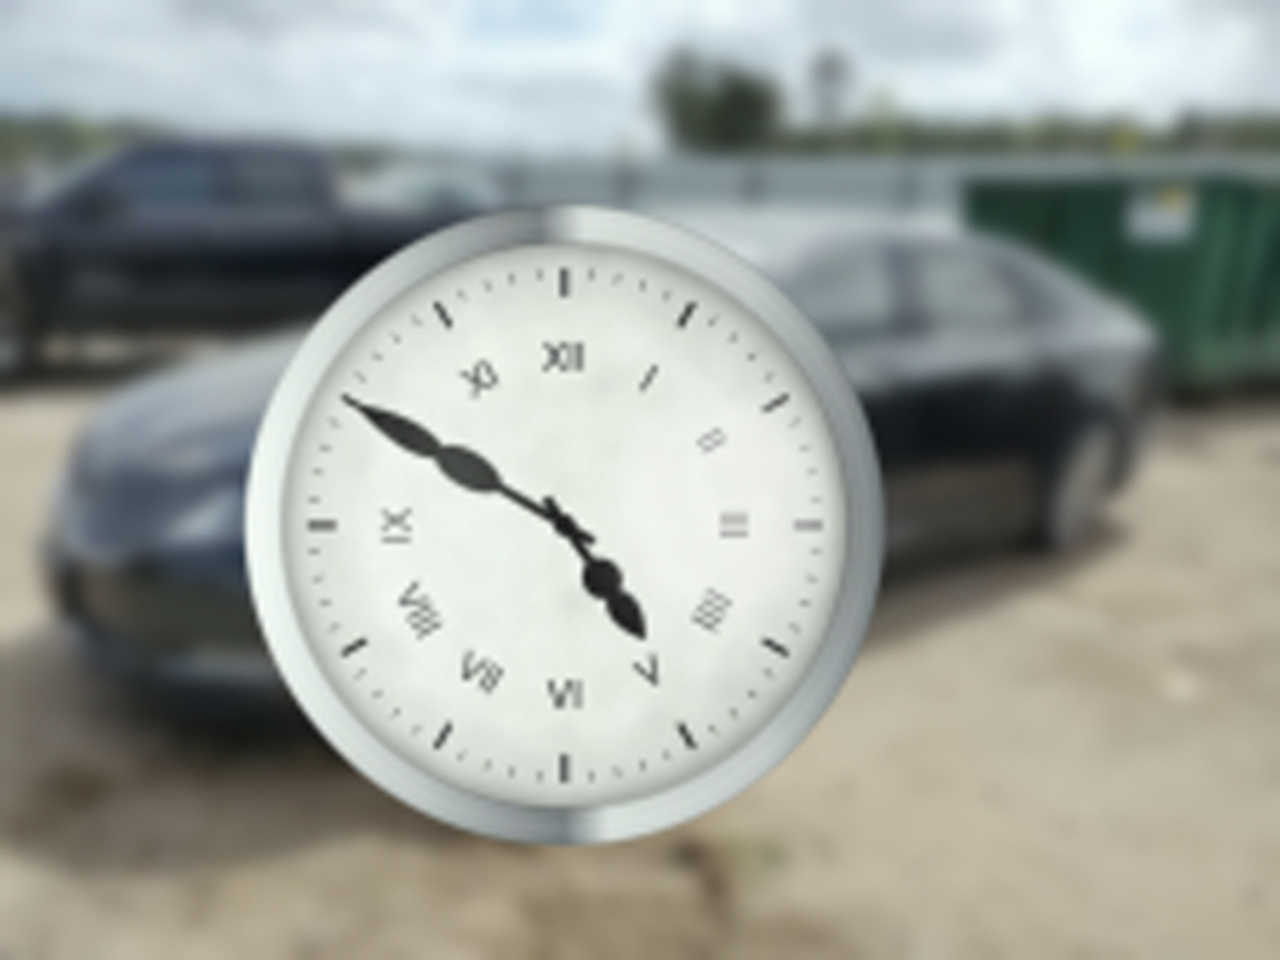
h=4 m=50
